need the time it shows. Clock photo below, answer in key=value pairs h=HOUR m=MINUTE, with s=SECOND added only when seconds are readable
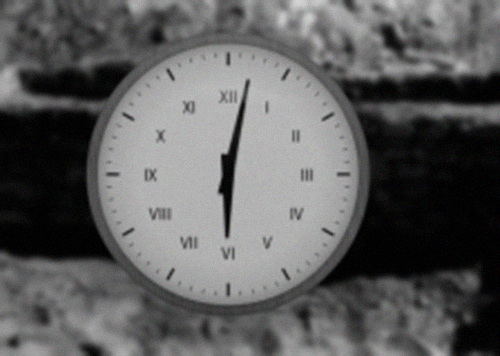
h=6 m=2
